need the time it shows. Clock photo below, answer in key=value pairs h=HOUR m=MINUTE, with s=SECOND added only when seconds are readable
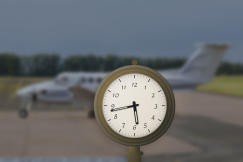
h=5 m=43
